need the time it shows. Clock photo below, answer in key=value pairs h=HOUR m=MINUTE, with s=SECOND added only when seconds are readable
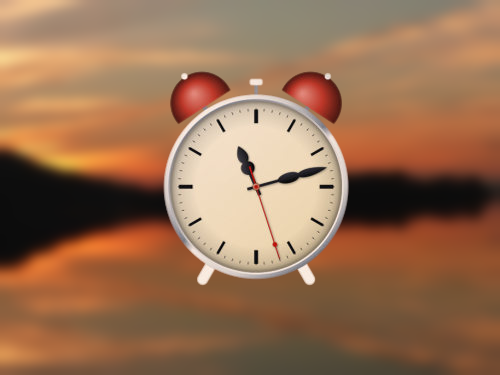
h=11 m=12 s=27
